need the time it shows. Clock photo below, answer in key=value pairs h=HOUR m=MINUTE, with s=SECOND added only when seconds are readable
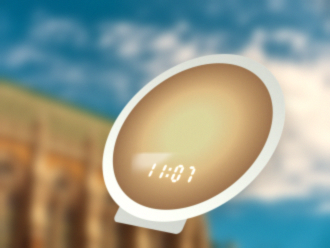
h=11 m=7
